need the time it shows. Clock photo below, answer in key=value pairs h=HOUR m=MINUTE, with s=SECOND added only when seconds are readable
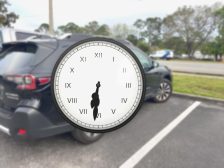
h=6 m=31
